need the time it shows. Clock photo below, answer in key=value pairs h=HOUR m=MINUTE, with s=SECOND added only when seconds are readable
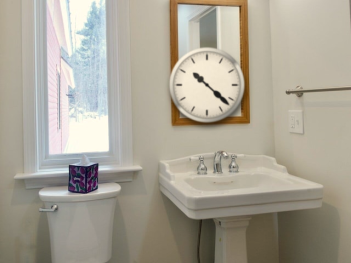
h=10 m=22
